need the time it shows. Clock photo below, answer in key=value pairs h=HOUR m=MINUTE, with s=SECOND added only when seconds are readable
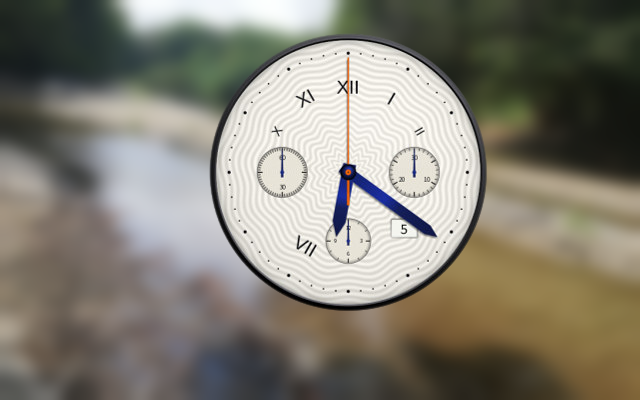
h=6 m=21
